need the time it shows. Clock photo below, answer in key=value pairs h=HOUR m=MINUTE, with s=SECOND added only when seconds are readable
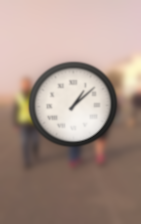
h=1 m=8
